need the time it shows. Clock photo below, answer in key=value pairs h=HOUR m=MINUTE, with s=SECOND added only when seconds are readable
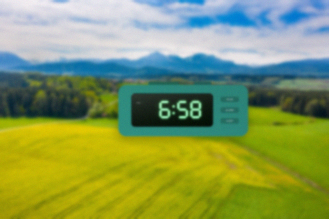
h=6 m=58
